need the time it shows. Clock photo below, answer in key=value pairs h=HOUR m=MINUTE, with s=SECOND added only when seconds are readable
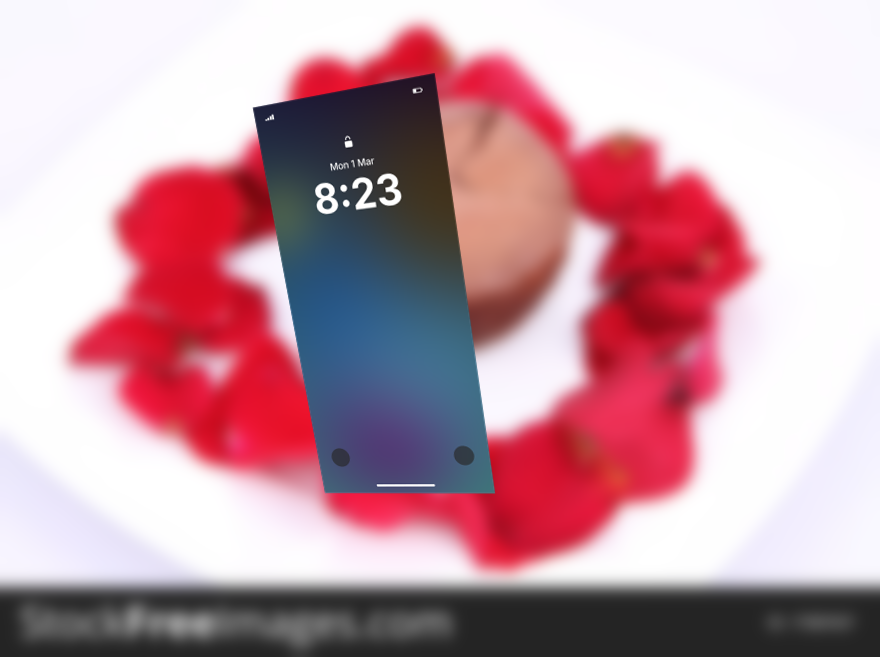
h=8 m=23
